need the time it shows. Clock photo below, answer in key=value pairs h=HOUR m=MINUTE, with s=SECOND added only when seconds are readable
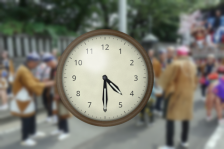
h=4 m=30
